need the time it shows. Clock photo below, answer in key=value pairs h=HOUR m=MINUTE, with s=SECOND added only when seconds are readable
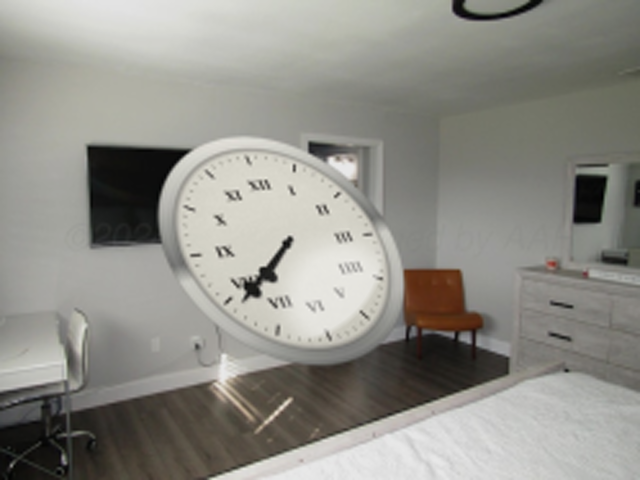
h=7 m=39
